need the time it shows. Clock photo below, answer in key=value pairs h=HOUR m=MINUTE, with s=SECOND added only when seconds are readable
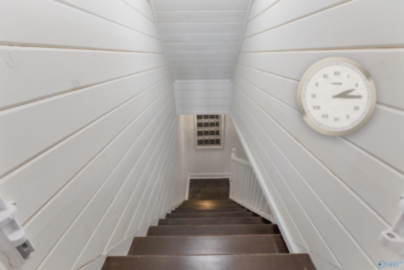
h=2 m=15
